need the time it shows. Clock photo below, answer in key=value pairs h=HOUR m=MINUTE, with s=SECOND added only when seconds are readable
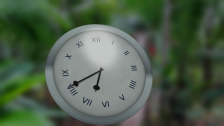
h=6 m=41
